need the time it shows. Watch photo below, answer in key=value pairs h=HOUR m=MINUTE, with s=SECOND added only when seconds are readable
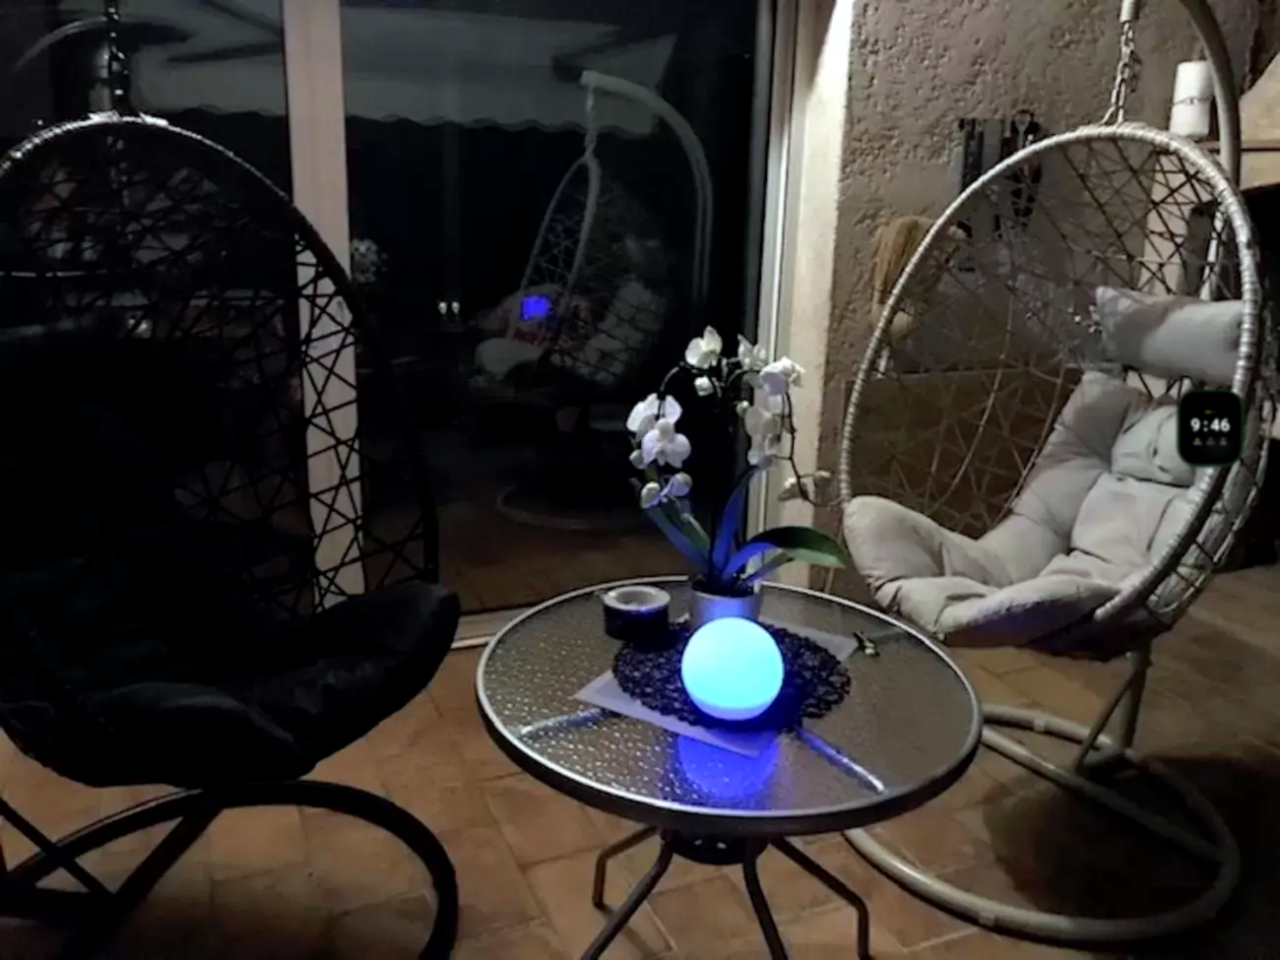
h=9 m=46
